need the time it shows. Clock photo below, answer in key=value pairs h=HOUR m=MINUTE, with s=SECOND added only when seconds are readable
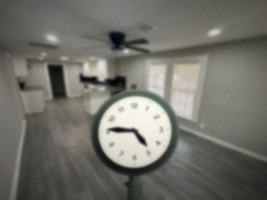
h=4 m=46
